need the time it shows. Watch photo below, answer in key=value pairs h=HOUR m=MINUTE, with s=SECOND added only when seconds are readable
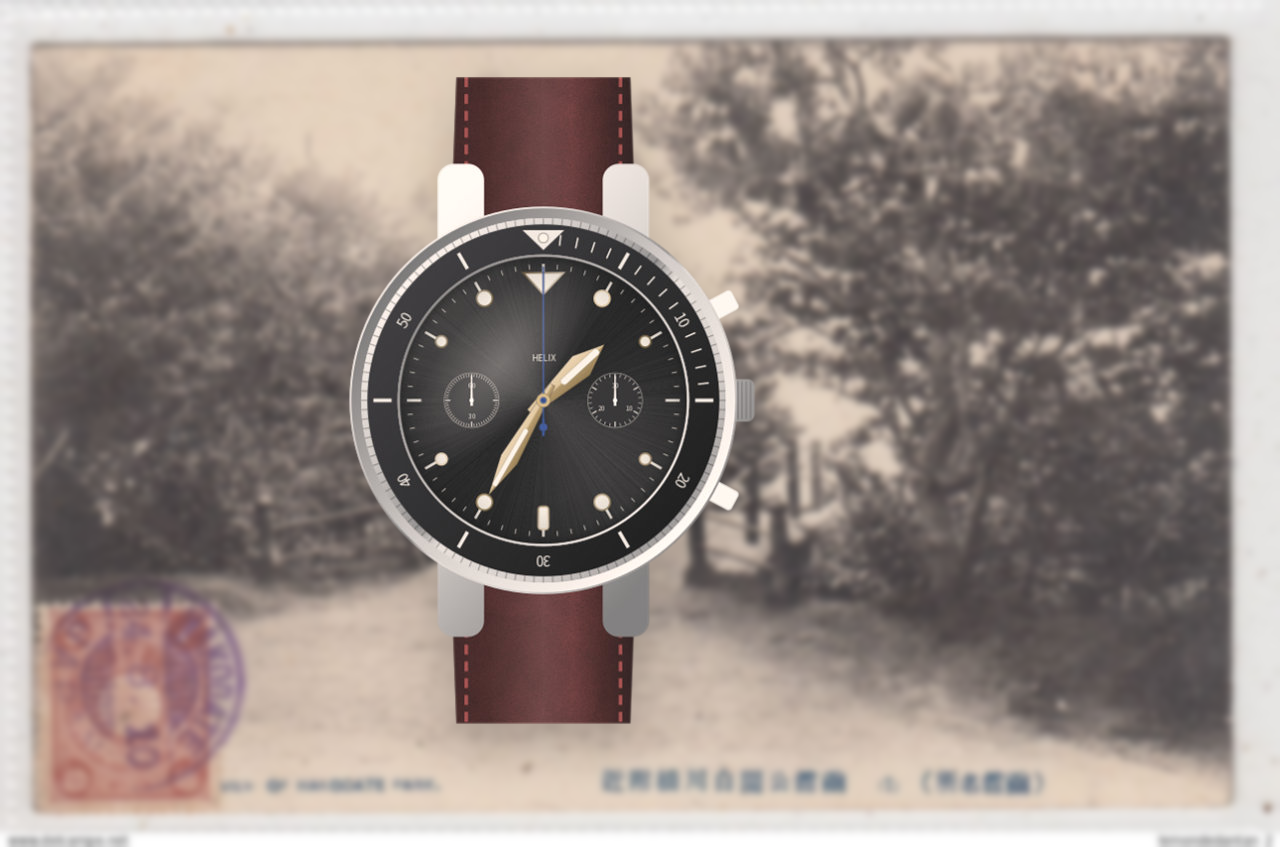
h=1 m=35
